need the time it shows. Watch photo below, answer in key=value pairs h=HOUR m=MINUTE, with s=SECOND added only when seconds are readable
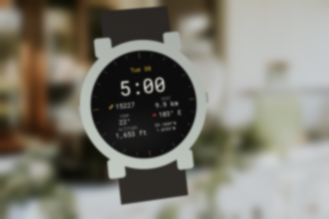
h=5 m=0
